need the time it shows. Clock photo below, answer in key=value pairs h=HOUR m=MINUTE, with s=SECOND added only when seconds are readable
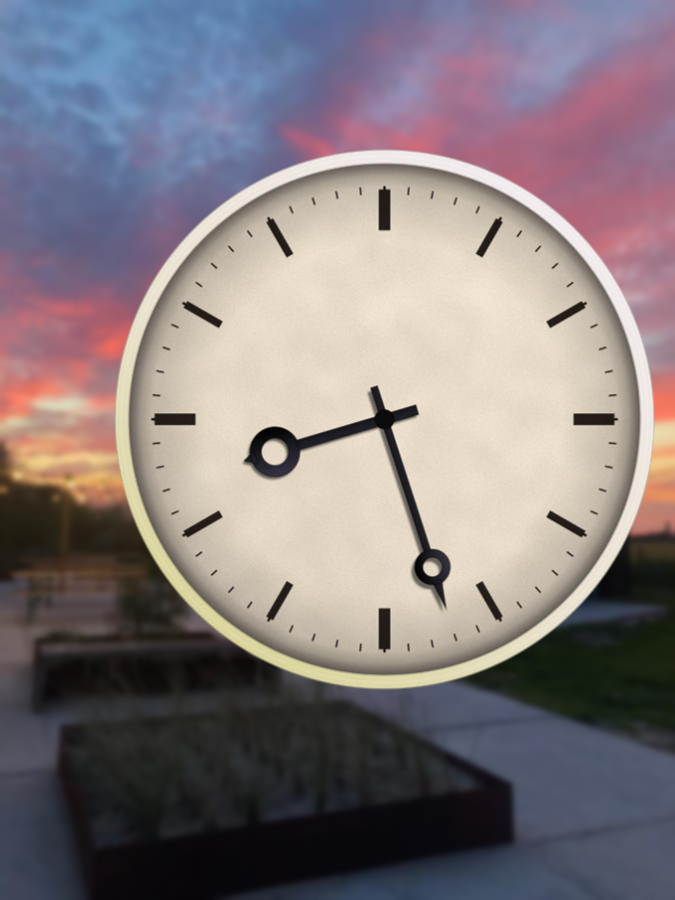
h=8 m=27
